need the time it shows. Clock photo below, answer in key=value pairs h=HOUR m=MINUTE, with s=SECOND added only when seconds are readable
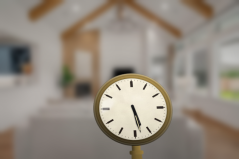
h=5 m=28
